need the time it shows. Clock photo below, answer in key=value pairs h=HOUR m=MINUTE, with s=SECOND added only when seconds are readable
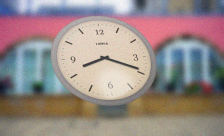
h=8 m=19
